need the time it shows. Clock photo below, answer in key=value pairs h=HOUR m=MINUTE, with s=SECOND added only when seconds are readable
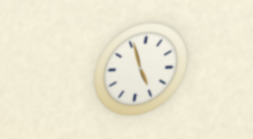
h=4 m=56
